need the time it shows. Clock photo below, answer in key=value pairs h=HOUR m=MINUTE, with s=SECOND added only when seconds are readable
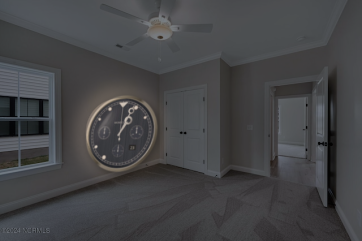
h=1 m=4
